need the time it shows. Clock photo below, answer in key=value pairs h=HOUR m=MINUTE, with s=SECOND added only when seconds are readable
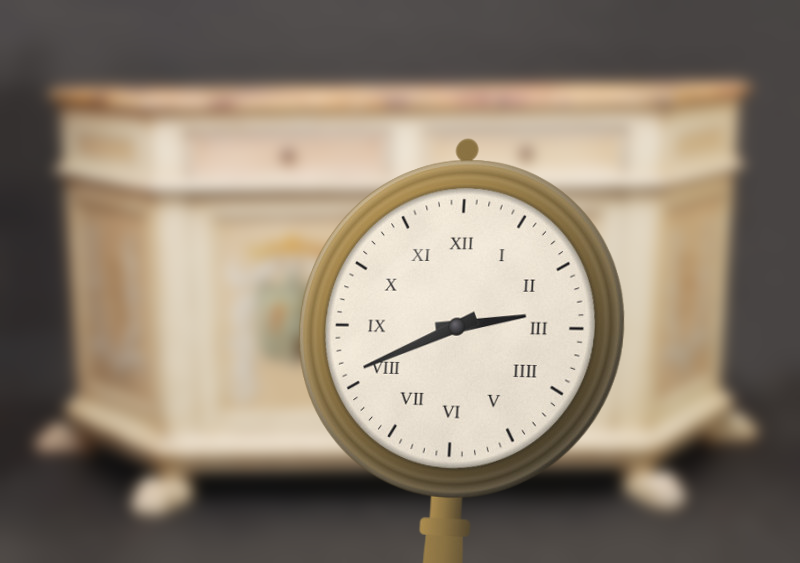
h=2 m=41
